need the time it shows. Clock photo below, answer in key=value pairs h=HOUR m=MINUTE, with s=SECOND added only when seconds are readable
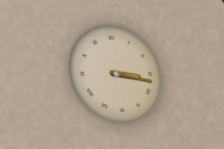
h=3 m=17
